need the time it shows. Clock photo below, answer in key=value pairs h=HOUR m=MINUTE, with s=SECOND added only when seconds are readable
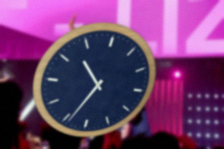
h=10 m=34
